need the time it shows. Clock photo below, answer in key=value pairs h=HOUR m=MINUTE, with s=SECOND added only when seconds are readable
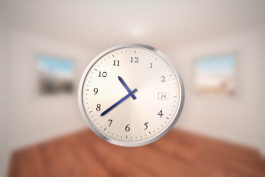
h=10 m=38
